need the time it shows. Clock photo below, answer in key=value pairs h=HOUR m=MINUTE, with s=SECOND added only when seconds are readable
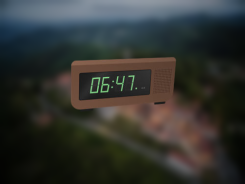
h=6 m=47
